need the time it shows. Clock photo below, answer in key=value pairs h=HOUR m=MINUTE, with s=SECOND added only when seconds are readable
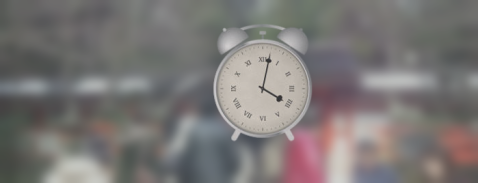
h=4 m=2
